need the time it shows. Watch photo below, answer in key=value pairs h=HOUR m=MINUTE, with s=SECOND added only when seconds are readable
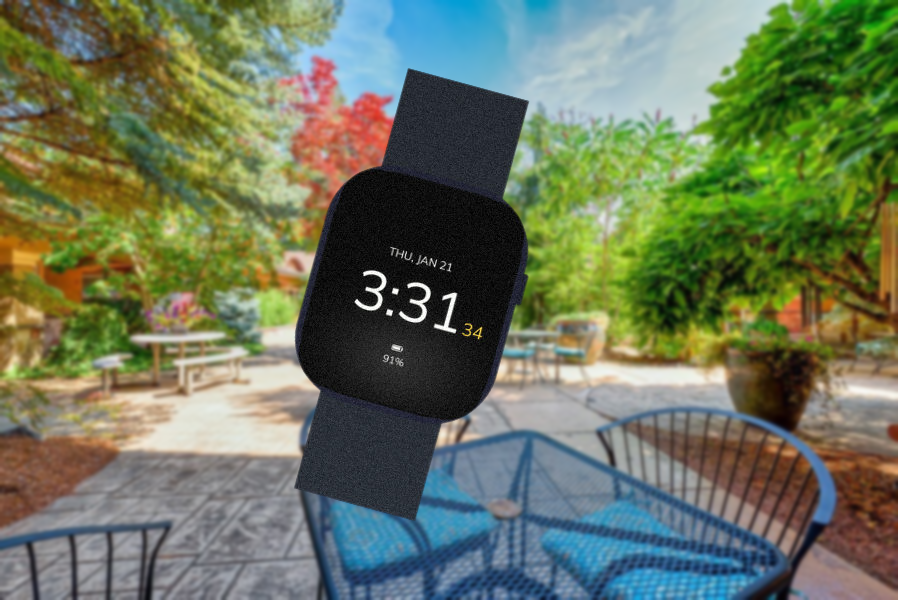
h=3 m=31 s=34
